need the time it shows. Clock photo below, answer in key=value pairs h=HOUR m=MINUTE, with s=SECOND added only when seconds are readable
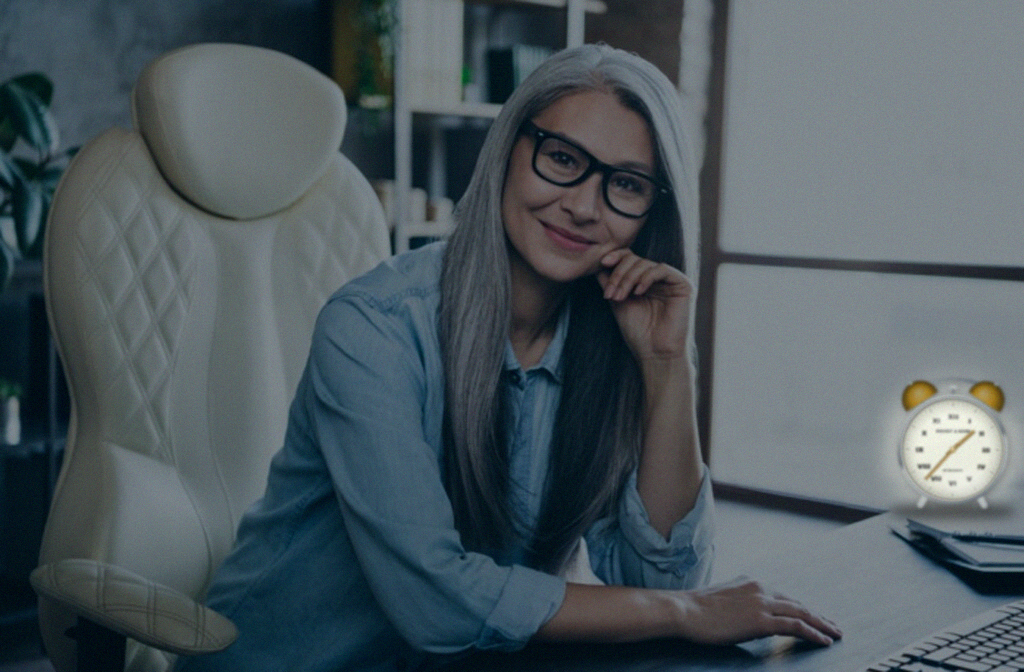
h=1 m=37
